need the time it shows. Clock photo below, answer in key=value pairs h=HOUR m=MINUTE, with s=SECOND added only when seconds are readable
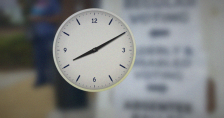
h=8 m=10
